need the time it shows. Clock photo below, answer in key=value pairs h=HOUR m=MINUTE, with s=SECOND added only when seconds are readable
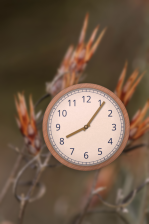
h=8 m=6
